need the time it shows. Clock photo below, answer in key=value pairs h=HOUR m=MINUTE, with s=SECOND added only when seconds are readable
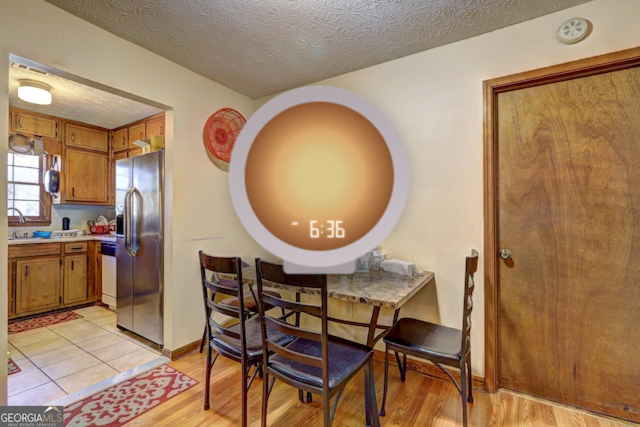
h=6 m=36
